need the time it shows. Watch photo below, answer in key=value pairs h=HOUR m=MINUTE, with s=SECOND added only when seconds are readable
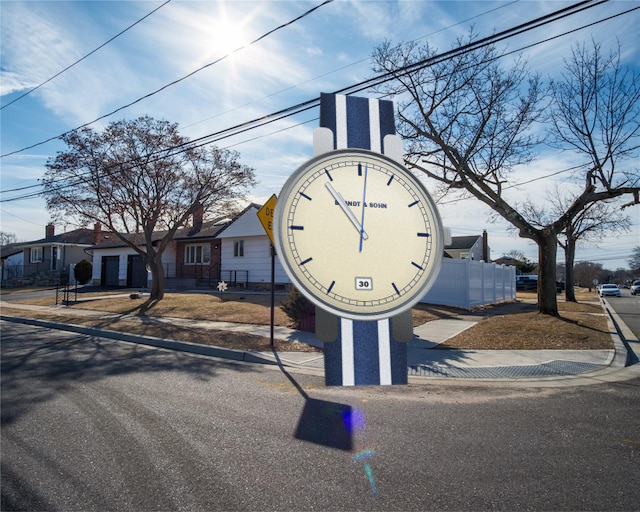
h=10 m=54 s=1
